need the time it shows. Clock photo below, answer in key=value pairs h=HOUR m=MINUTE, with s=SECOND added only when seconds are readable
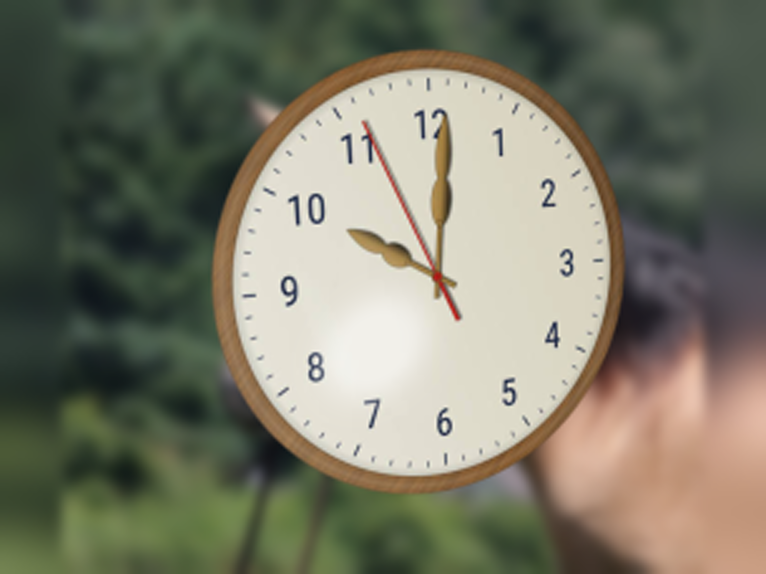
h=10 m=0 s=56
